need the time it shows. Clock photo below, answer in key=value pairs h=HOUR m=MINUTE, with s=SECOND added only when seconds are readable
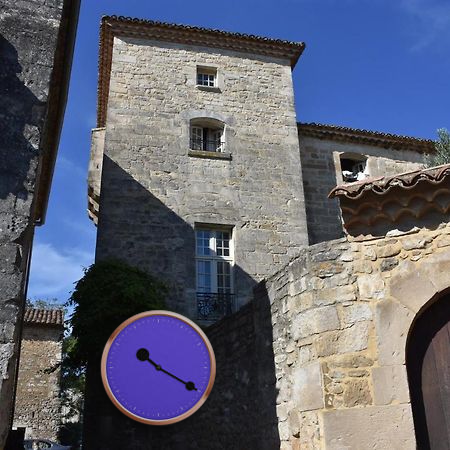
h=10 m=20
